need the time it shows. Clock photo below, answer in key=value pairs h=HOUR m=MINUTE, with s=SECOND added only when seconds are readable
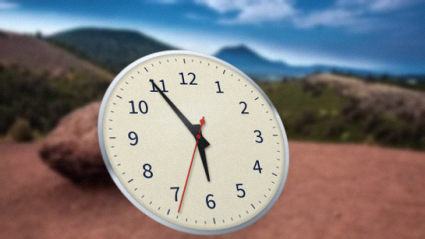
h=5 m=54 s=34
